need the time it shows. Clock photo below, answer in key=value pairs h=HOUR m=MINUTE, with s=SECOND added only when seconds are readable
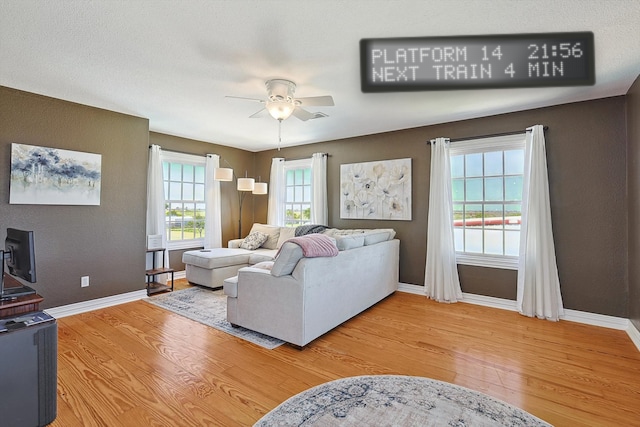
h=21 m=56
